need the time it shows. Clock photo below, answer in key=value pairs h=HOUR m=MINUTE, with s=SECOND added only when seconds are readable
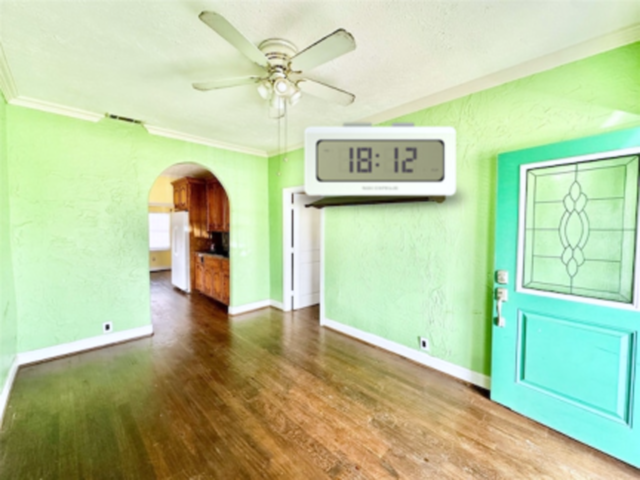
h=18 m=12
